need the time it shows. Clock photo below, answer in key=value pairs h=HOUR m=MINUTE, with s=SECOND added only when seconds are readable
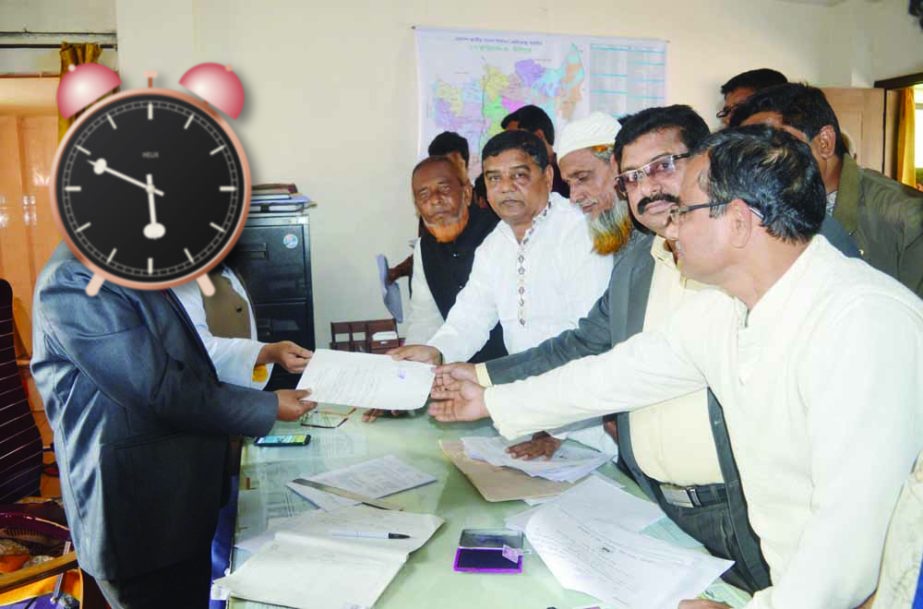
h=5 m=49
